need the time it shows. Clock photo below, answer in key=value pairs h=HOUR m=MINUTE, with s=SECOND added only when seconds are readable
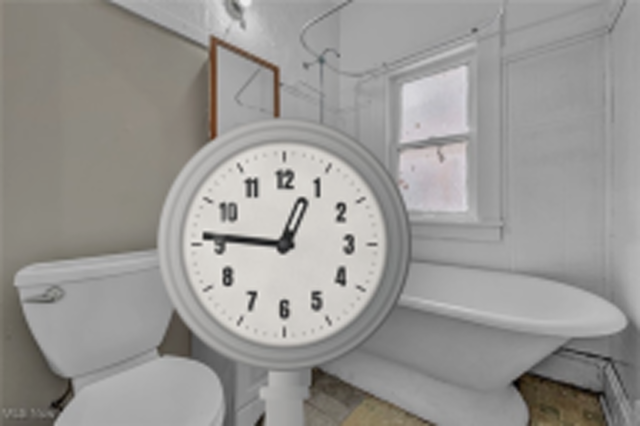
h=12 m=46
